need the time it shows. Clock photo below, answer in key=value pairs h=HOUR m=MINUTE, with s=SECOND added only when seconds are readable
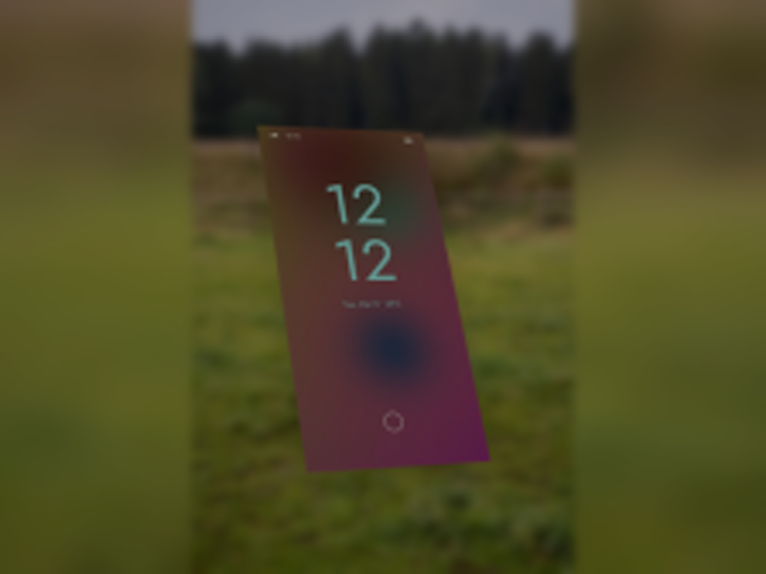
h=12 m=12
